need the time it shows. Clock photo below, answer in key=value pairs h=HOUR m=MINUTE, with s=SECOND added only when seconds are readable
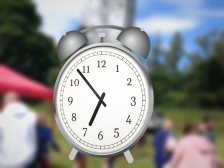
h=6 m=53
